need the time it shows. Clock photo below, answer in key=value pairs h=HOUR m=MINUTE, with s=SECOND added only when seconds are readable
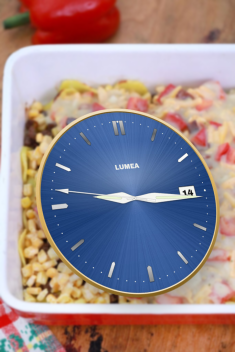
h=9 m=15 s=47
